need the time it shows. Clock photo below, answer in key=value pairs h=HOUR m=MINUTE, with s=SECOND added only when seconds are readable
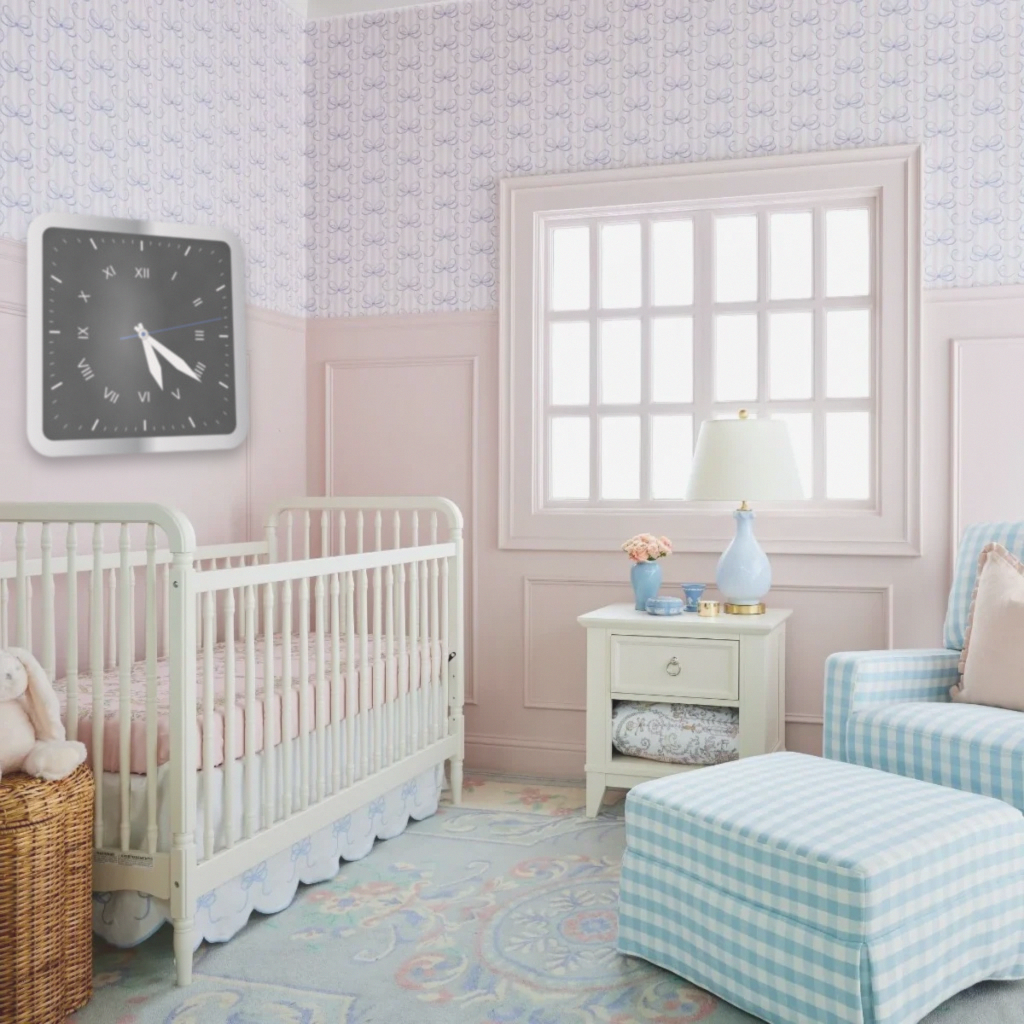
h=5 m=21 s=13
